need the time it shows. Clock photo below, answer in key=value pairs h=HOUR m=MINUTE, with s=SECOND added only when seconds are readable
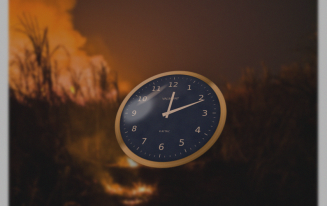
h=12 m=11
